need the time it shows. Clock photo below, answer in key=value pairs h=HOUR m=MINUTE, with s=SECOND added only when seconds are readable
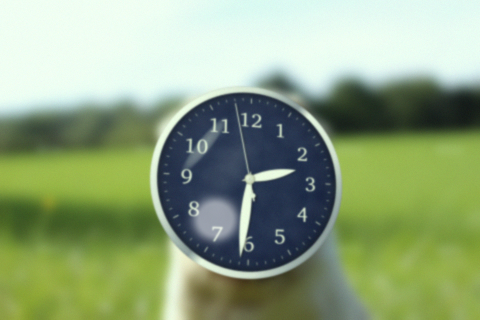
h=2 m=30 s=58
